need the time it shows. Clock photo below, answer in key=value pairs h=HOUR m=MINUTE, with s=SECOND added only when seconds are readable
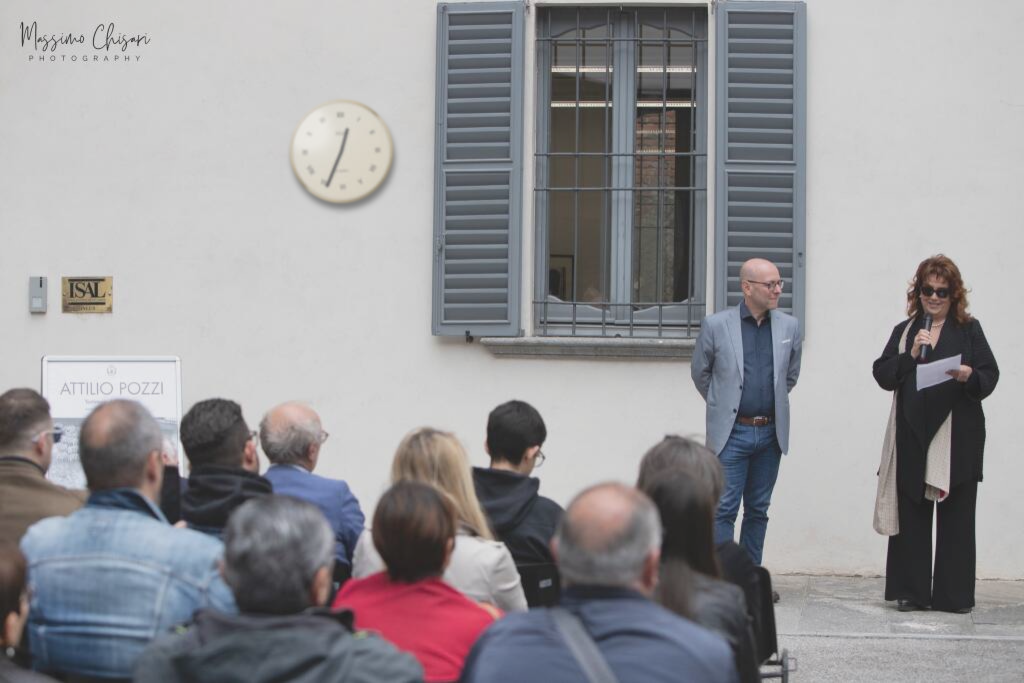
h=12 m=34
